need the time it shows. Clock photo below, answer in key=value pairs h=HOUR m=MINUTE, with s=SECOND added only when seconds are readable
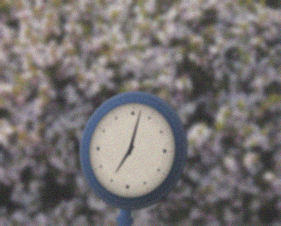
h=7 m=2
